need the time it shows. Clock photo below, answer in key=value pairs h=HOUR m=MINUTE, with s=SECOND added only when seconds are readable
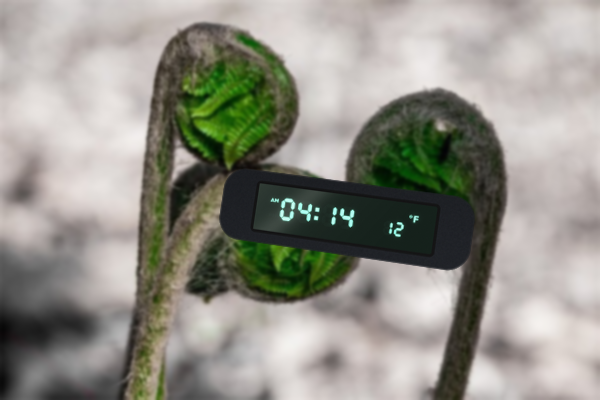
h=4 m=14
